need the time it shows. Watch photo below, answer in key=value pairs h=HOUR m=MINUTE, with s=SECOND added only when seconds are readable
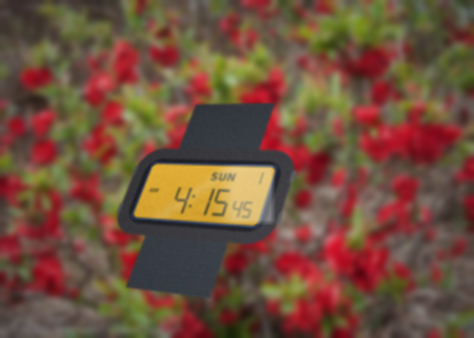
h=4 m=15 s=45
